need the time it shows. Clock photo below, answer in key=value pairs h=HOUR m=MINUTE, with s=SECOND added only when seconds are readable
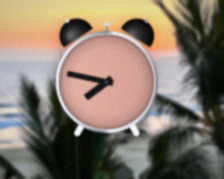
h=7 m=47
